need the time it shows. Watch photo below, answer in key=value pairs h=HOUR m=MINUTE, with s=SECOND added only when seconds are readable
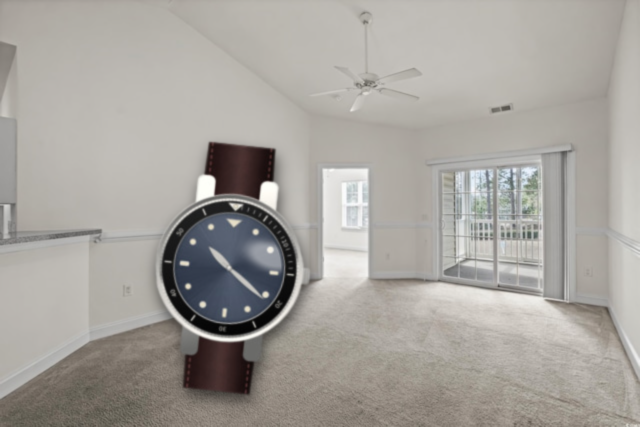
h=10 m=21
